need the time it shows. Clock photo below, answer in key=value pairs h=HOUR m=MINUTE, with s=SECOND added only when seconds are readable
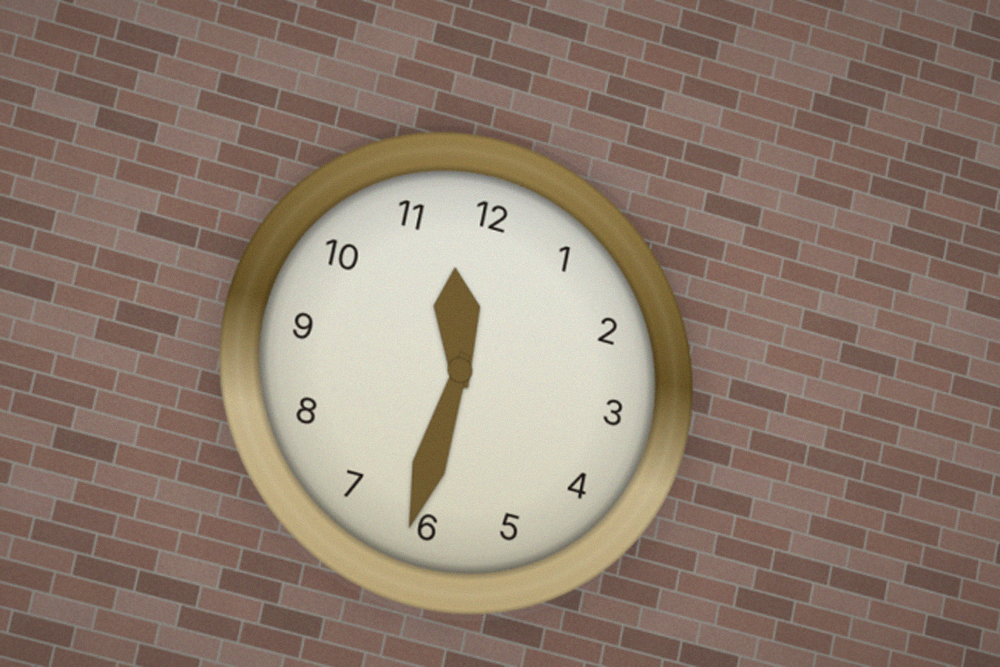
h=11 m=31
